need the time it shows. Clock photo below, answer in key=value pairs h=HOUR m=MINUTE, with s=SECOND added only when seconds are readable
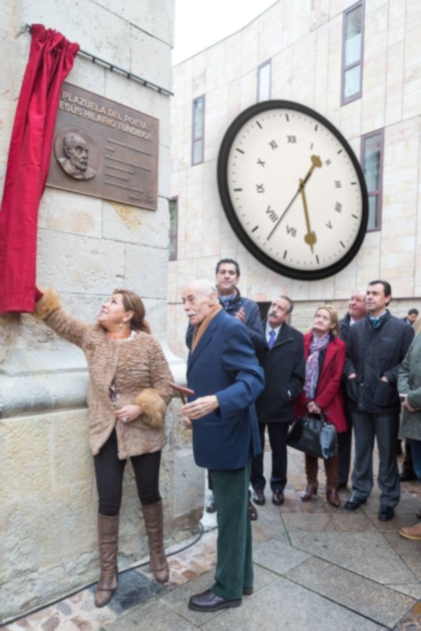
h=1 m=30 s=38
